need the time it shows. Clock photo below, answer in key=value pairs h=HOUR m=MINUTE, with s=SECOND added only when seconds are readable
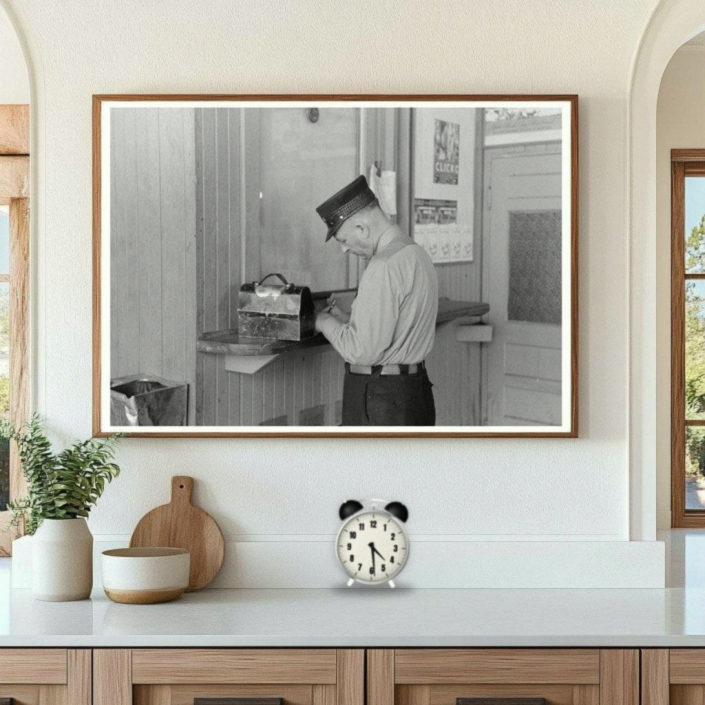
h=4 m=29
